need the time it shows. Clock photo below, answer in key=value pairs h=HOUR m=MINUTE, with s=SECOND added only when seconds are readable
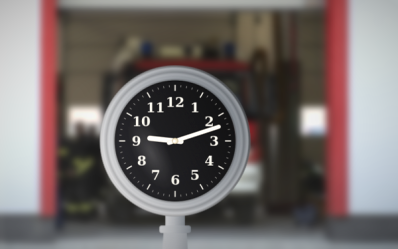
h=9 m=12
